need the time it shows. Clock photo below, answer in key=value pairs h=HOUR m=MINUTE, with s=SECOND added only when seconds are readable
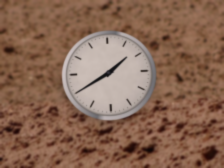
h=1 m=40
